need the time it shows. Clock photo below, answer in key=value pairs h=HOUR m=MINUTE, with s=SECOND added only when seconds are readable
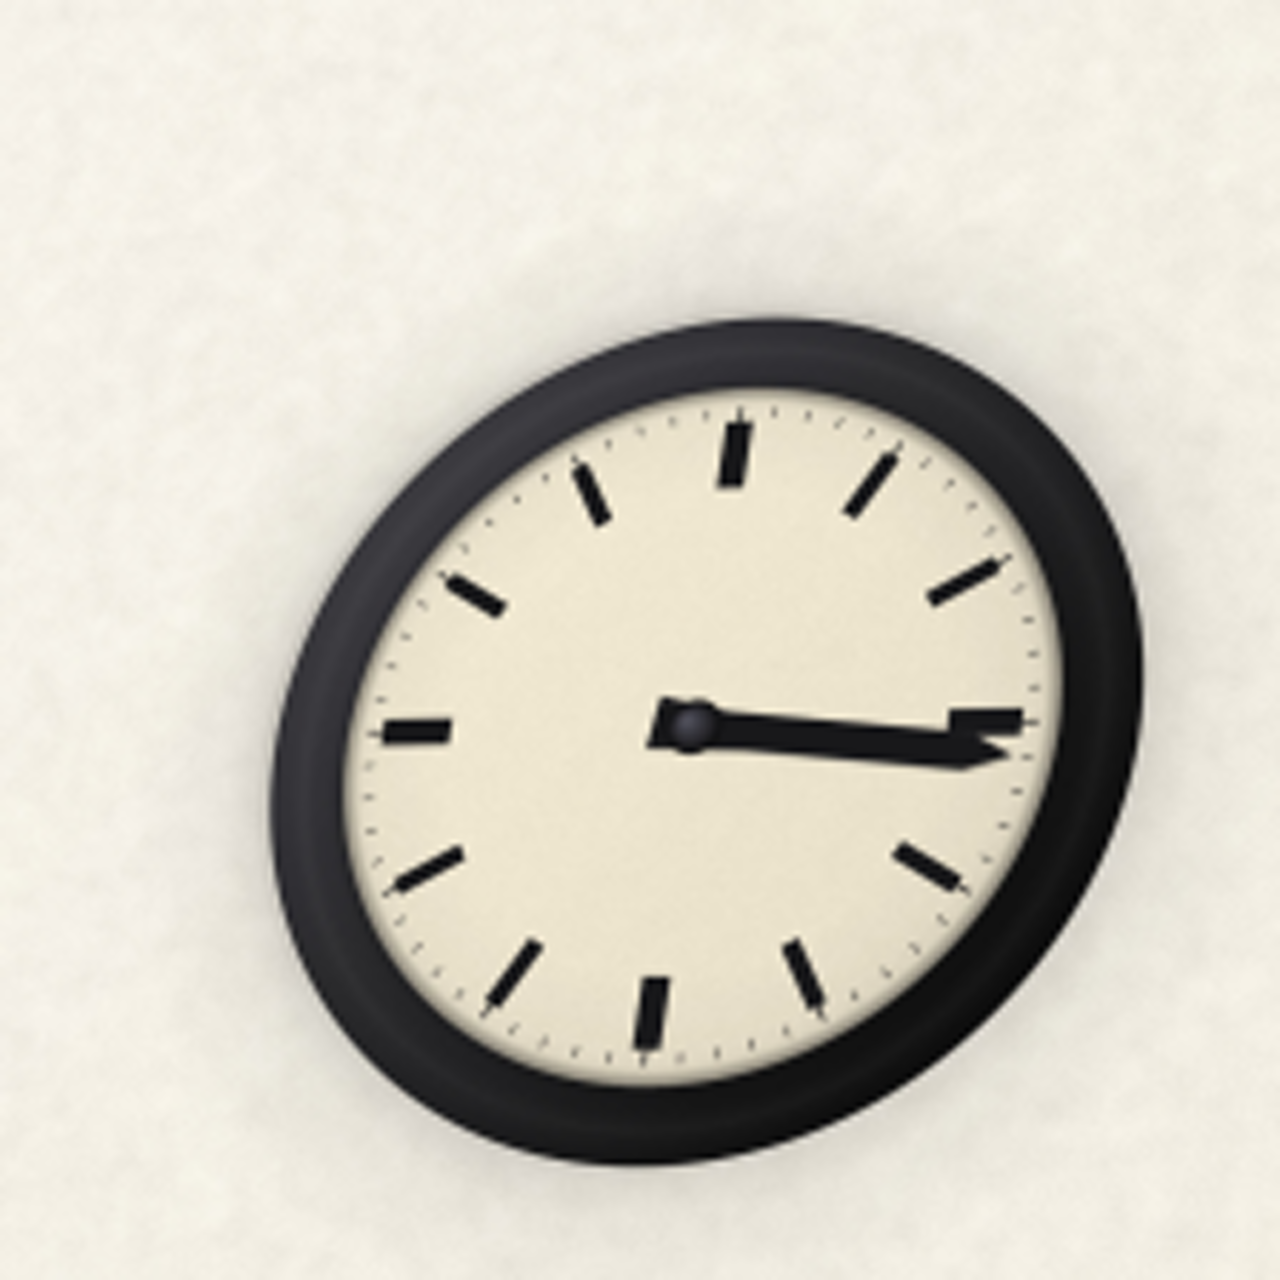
h=3 m=16
